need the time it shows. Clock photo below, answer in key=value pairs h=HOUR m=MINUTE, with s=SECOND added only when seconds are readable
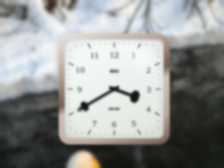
h=3 m=40
